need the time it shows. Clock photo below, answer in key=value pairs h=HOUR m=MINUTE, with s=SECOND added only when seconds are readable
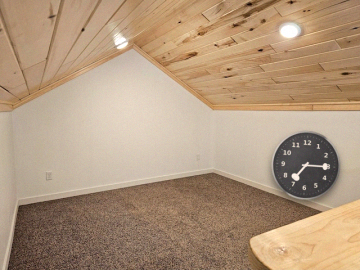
h=7 m=15
